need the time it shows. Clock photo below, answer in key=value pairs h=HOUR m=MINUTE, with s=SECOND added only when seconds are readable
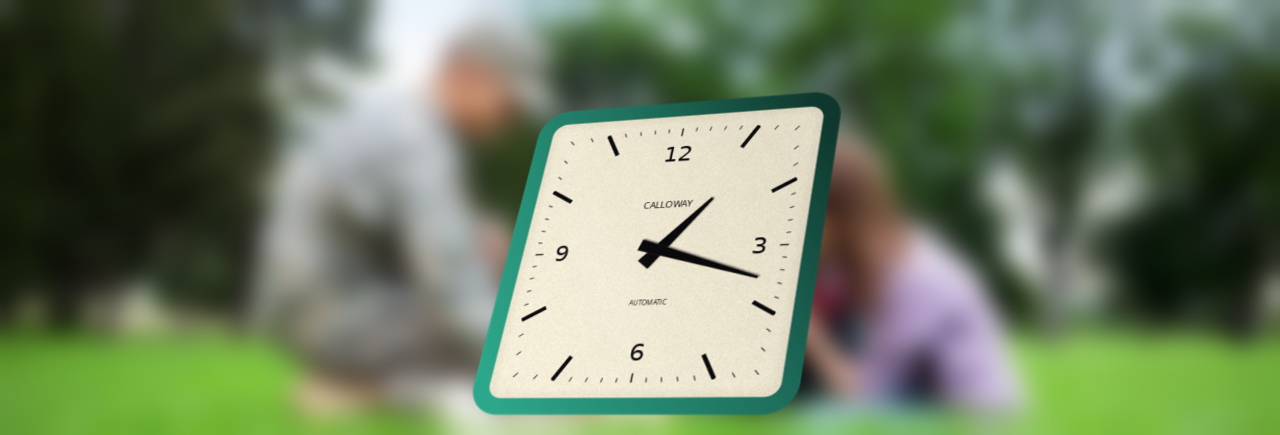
h=1 m=18
